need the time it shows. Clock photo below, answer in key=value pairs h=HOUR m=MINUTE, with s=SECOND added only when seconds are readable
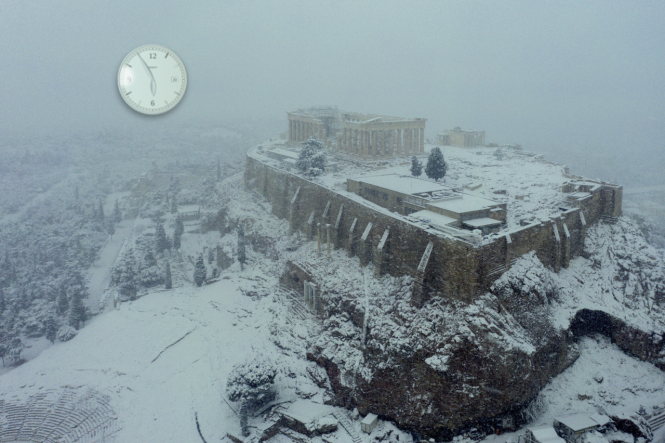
h=5 m=55
